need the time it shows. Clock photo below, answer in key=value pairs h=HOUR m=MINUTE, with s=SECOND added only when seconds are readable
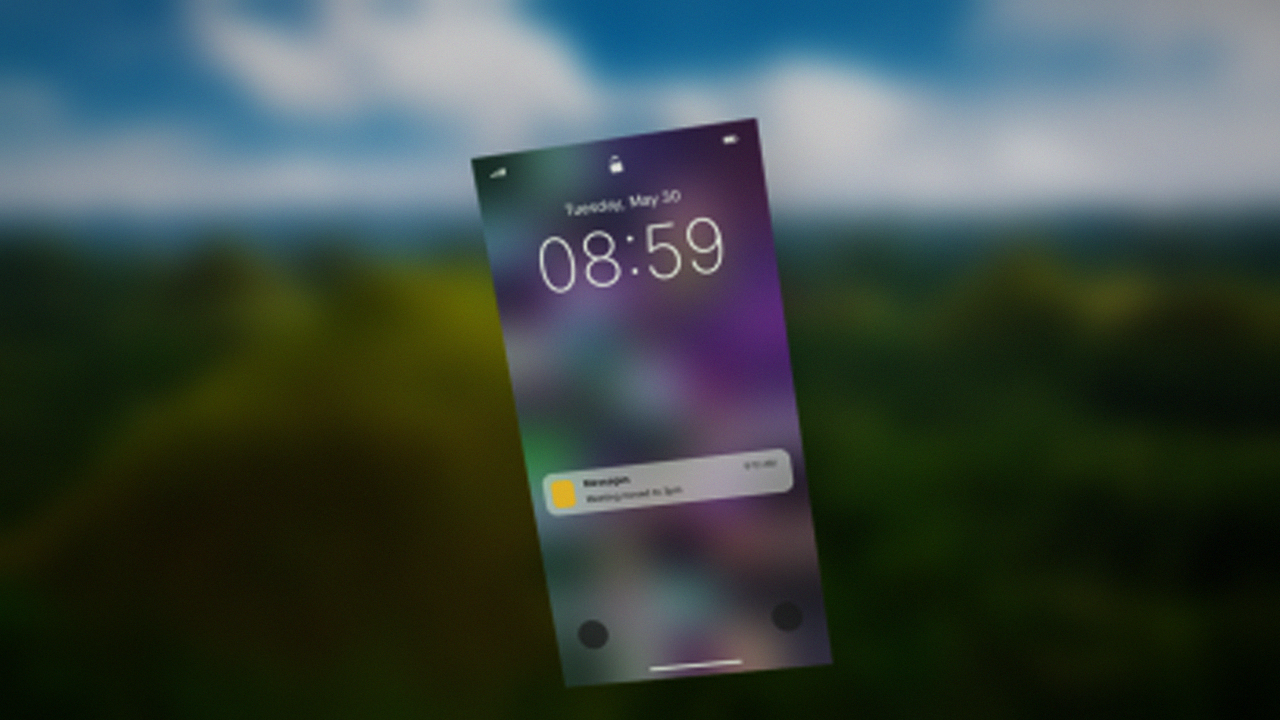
h=8 m=59
